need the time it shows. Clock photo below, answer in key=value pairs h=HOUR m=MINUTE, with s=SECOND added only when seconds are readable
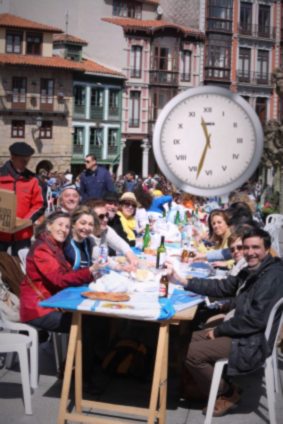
h=11 m=33
